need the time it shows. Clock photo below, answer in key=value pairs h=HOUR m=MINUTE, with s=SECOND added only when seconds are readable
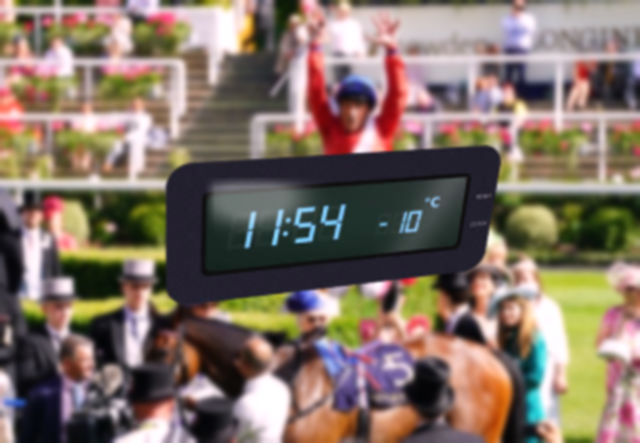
h=11 m=54
